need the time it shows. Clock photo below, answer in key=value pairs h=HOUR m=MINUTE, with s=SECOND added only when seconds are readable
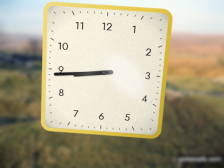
h=8 m=44
